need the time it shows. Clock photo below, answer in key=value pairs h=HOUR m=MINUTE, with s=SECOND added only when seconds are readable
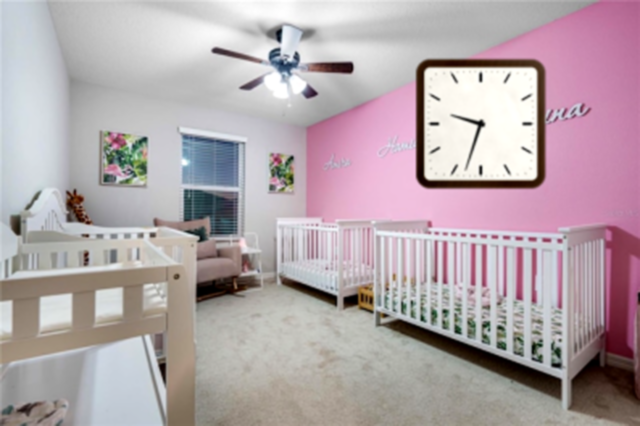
h=9 m=33
